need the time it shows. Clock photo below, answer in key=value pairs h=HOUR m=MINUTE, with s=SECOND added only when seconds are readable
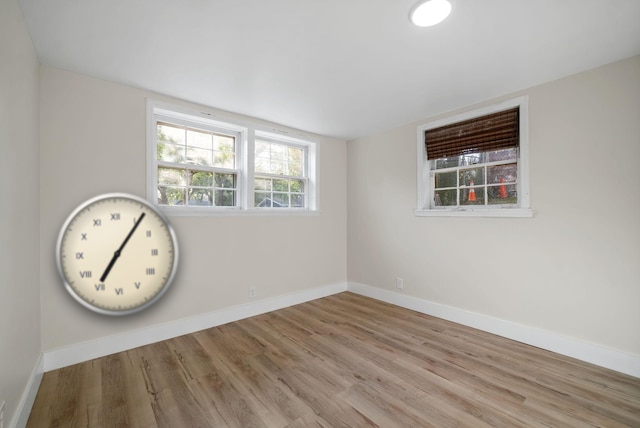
h=7 m=6
